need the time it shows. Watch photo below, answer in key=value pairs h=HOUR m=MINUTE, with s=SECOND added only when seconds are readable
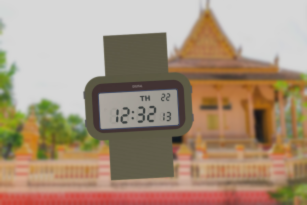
h=12 m=32 s=13
